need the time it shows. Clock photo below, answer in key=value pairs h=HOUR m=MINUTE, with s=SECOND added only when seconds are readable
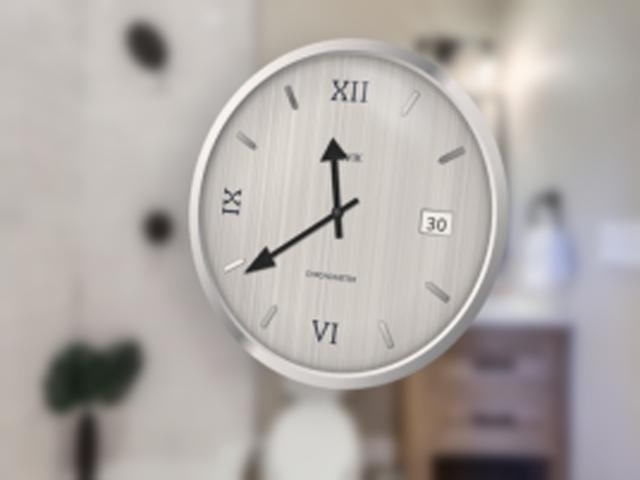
h=11 m=39
